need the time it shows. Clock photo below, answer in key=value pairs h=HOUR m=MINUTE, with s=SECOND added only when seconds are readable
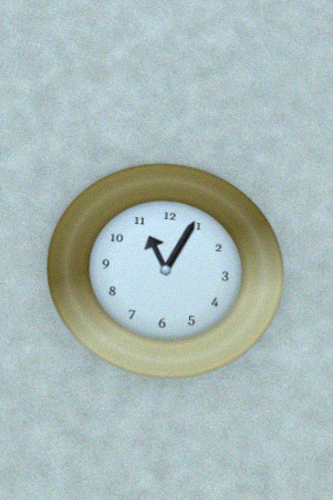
h=11 m=4
